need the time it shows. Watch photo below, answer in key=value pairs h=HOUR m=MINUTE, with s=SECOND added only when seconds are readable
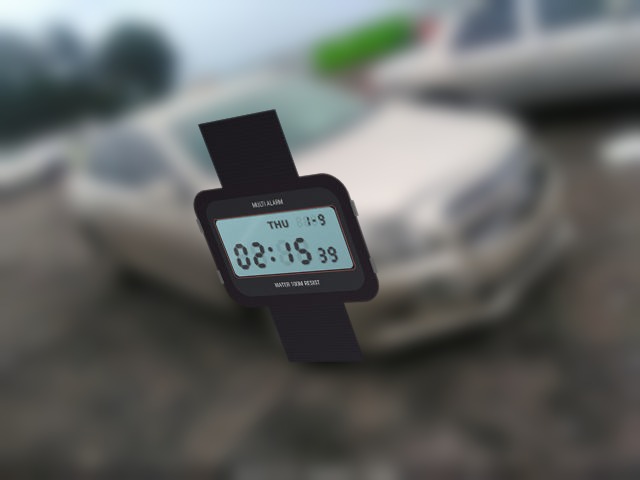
h=2 m=15 s=39
